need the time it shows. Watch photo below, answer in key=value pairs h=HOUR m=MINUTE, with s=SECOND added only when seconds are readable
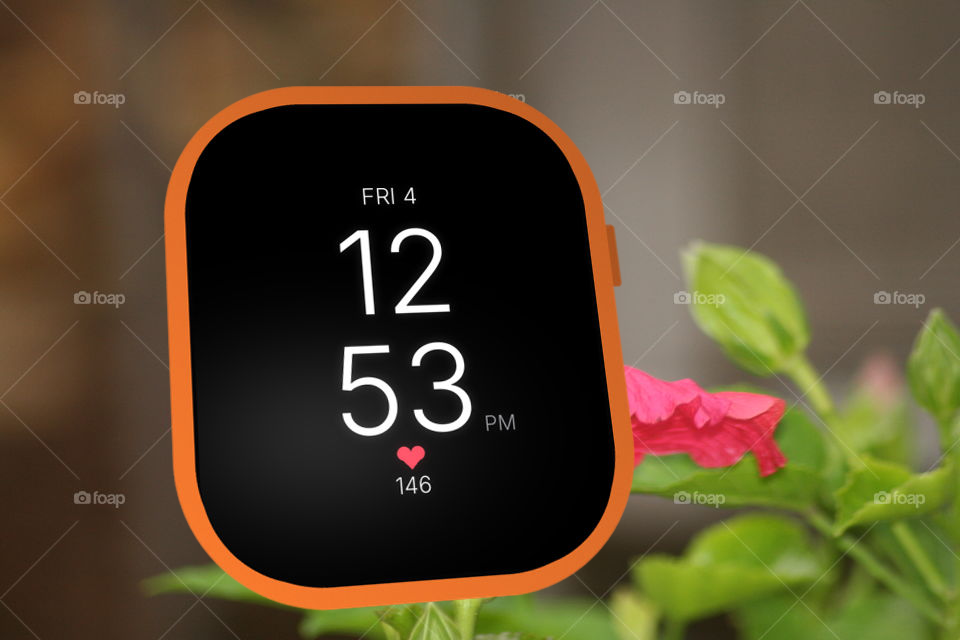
h=12 m=53
